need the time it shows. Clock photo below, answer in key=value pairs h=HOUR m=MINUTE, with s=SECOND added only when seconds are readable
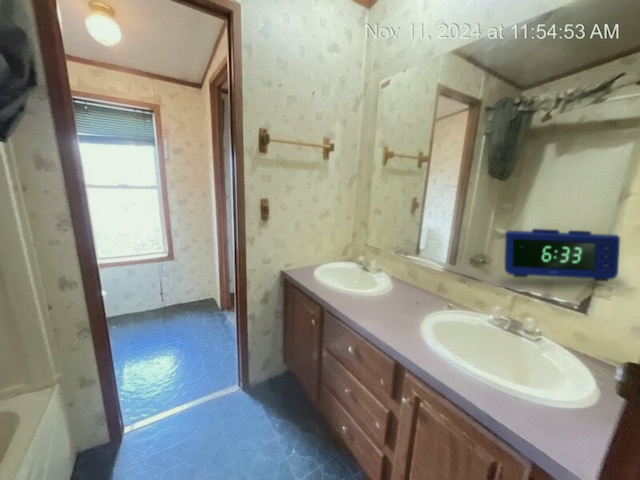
h=6 m=33
